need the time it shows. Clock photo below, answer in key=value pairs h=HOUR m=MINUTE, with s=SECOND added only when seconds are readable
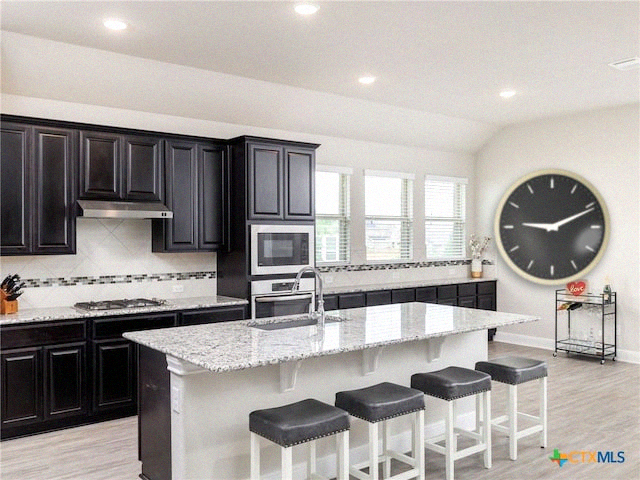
h=9 m=11
